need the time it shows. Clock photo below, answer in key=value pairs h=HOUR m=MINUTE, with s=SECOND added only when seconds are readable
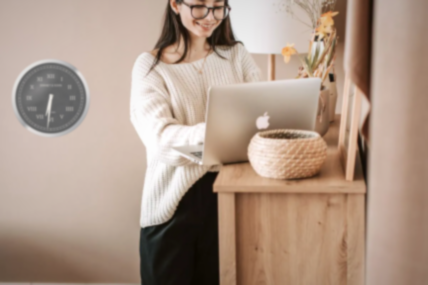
h=6 m=31
